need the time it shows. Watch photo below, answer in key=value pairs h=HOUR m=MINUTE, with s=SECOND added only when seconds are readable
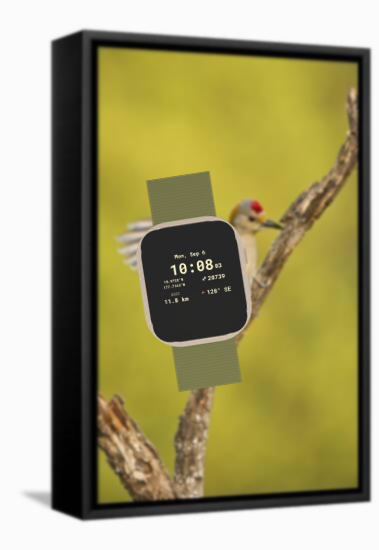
h=10 m=8
